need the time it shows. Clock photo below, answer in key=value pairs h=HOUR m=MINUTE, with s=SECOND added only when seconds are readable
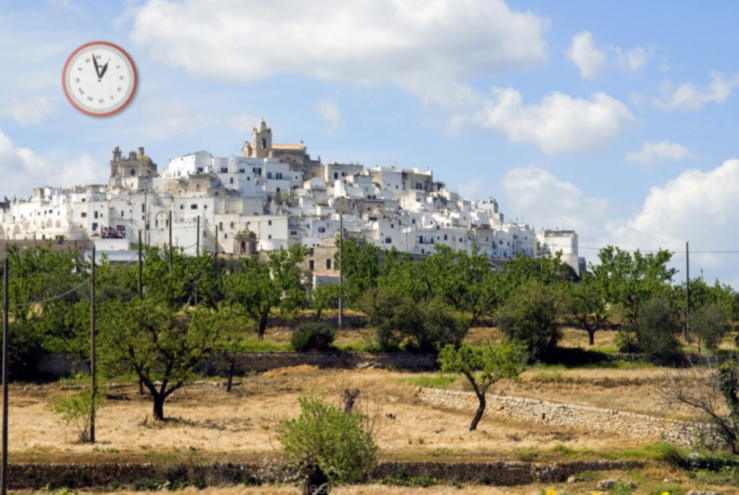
h=12 m=58
